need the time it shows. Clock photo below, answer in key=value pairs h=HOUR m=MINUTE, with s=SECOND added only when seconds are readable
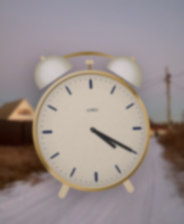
h=4 m=20
